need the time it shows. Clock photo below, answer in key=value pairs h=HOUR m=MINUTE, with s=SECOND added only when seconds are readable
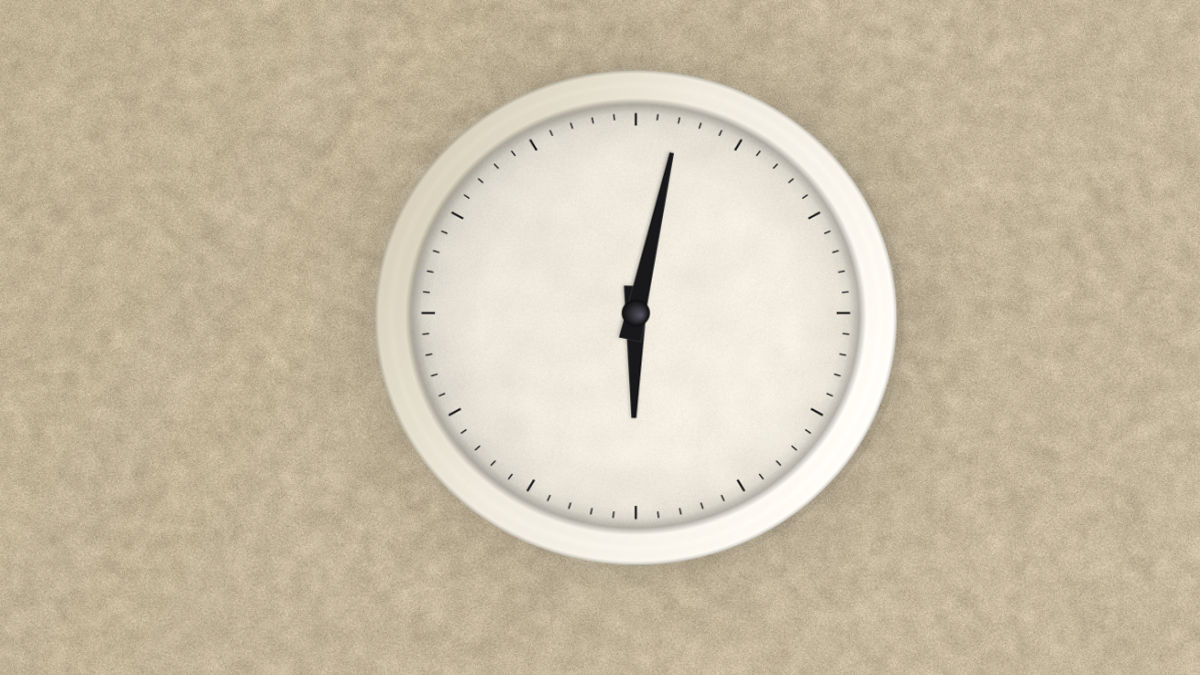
h=6 m=2
